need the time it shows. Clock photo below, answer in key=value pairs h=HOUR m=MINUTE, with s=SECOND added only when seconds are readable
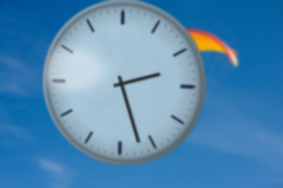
h=2 m=27
